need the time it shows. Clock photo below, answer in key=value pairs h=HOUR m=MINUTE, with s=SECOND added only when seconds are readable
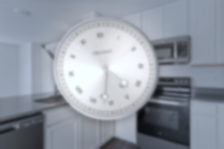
h=4 m=32
